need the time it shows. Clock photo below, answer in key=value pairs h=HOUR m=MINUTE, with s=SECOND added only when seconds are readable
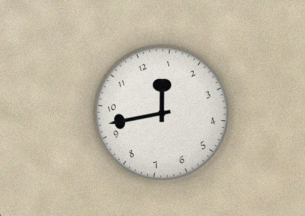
h=12 m=47
